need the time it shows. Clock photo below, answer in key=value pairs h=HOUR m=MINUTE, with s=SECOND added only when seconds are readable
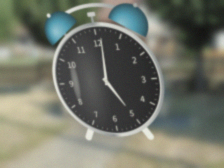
h=5 m=1
